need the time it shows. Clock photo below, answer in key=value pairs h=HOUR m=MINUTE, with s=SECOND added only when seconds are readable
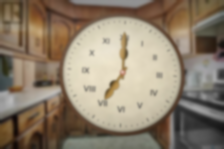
h=7 m=0
